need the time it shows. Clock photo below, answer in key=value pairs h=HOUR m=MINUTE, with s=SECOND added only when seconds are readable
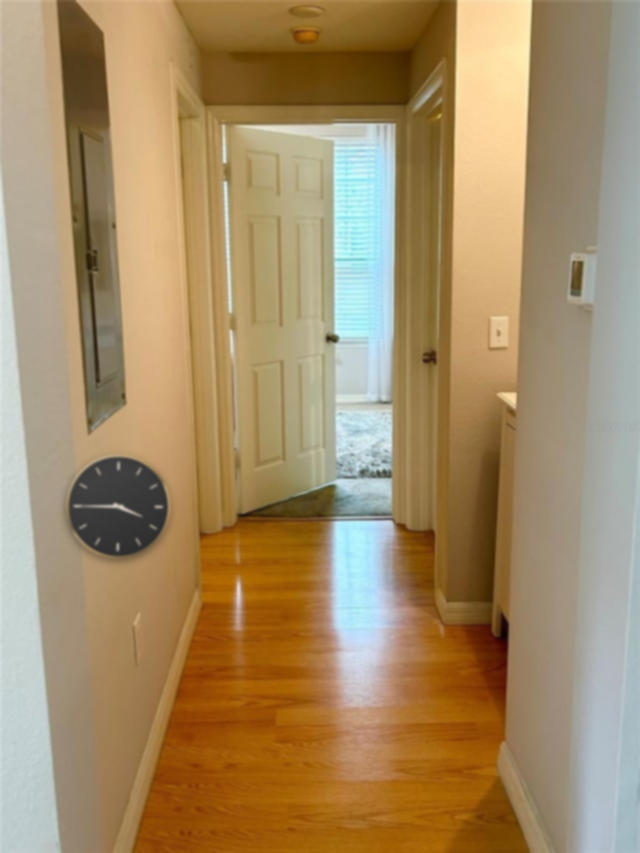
h=3 m=45
